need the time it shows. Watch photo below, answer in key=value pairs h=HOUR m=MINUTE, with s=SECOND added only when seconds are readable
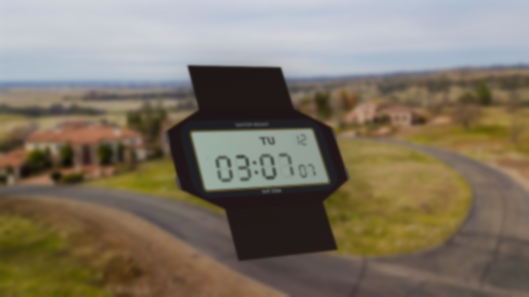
h=3 m=7 s=7
